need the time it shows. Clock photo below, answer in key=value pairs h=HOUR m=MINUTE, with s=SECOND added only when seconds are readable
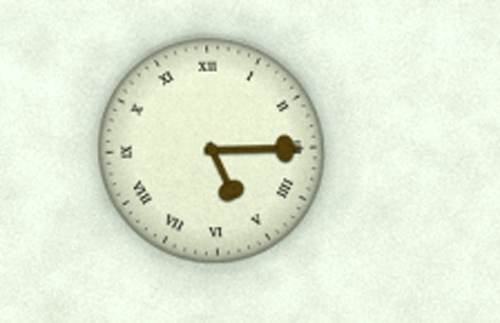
h=5 m=15
